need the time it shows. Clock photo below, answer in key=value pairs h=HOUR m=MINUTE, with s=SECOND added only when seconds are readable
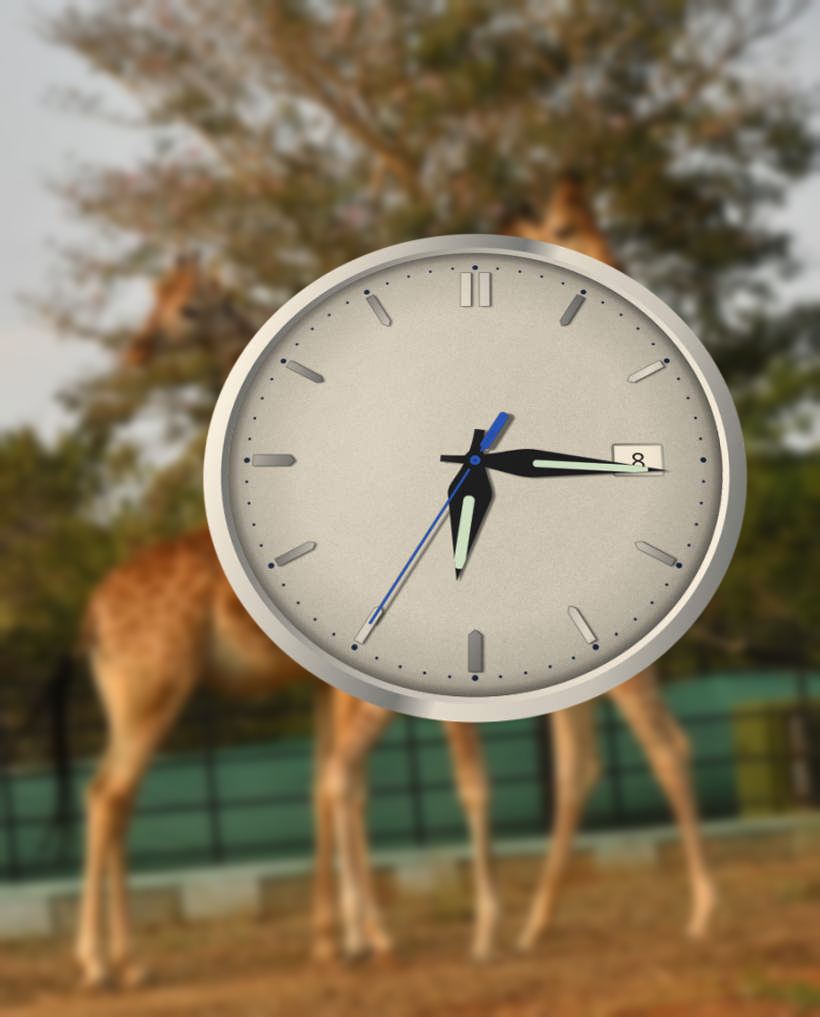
h=6 m=15 s=35
